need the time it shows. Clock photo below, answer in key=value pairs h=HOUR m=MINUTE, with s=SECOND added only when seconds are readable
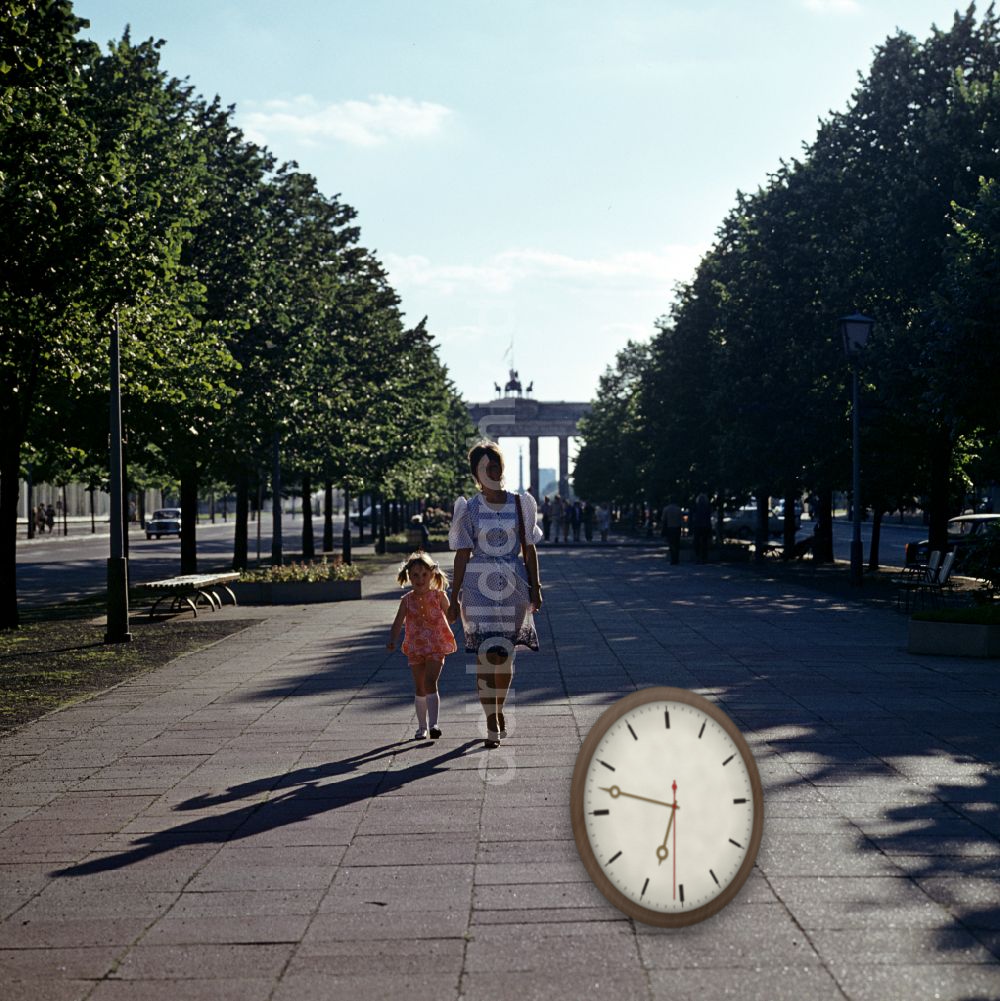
h=6 m=47 s=31
